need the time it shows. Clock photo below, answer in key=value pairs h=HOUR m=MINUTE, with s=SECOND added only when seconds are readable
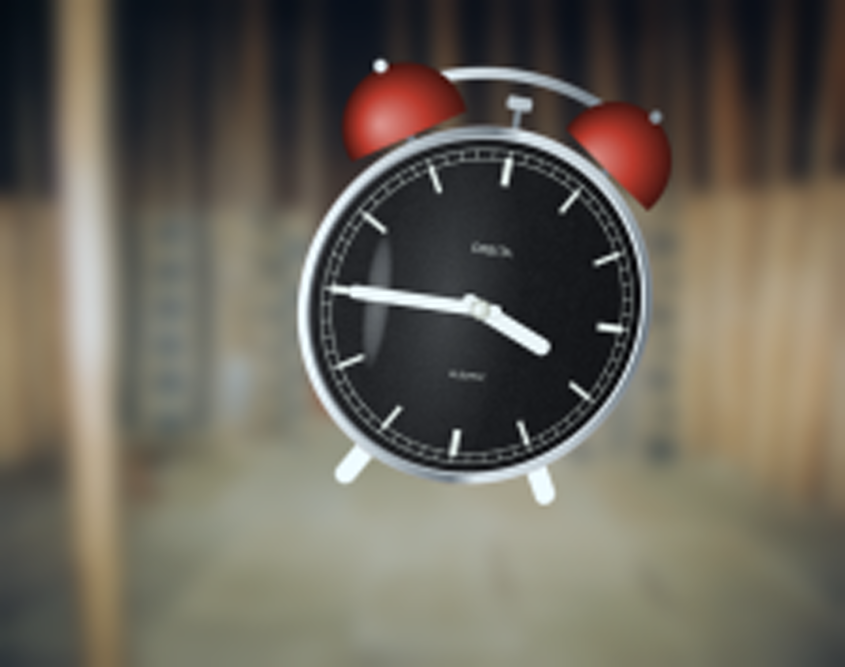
h=3 m=45
